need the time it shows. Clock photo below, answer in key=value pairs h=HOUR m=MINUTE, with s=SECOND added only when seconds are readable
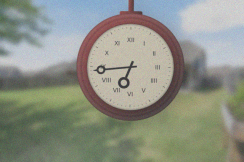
h=6 m=44
